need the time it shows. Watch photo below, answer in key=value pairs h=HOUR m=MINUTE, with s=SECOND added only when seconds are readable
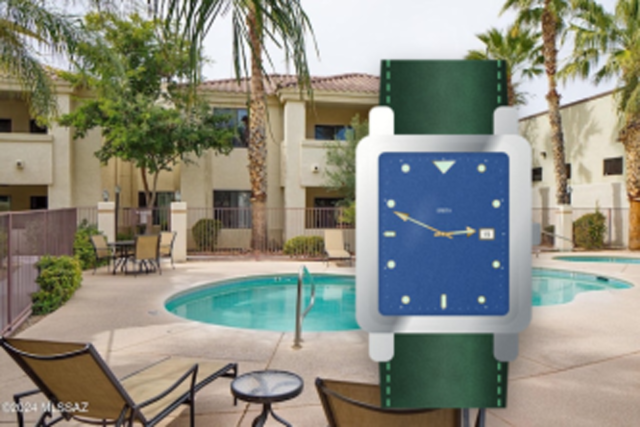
h=2 m=49
